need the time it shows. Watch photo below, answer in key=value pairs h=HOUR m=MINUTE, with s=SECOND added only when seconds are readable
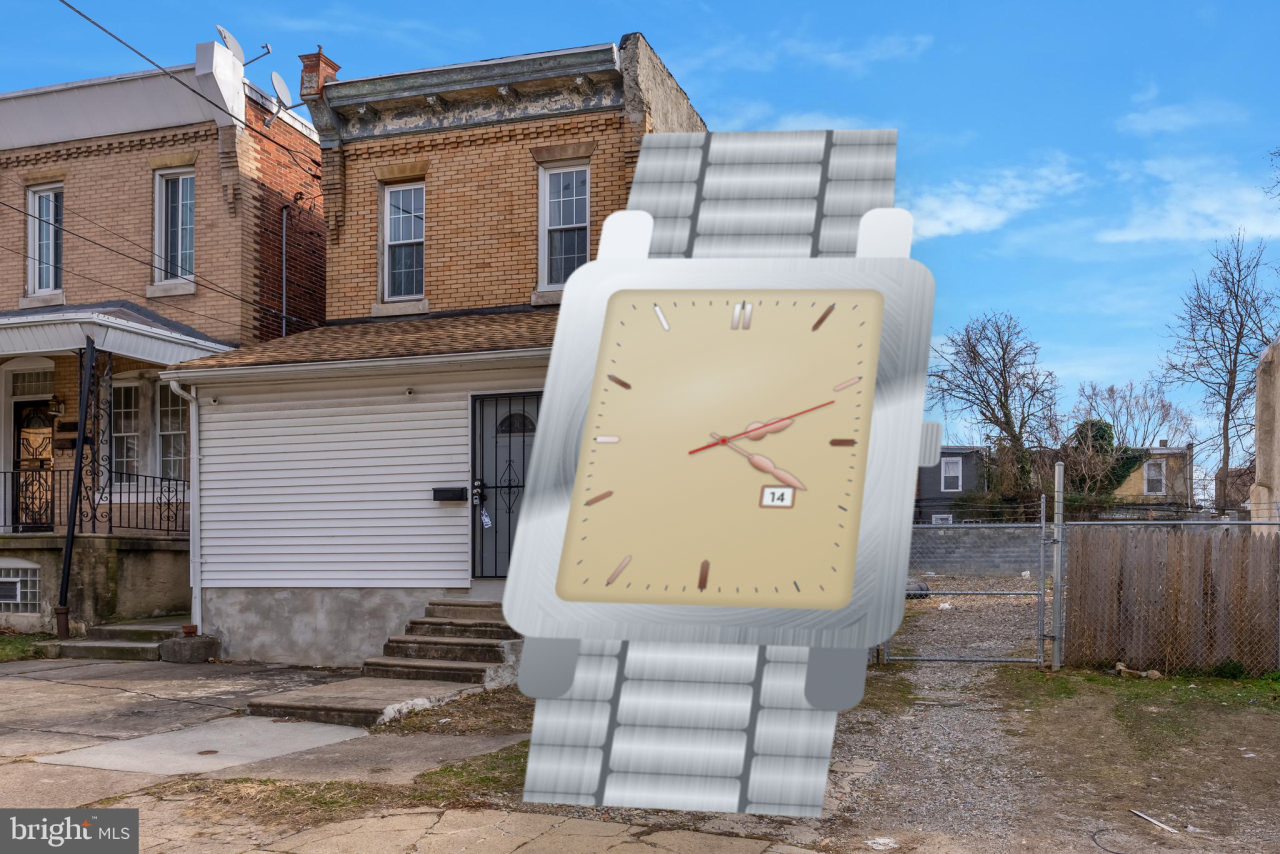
h=2 m=20 s=11
